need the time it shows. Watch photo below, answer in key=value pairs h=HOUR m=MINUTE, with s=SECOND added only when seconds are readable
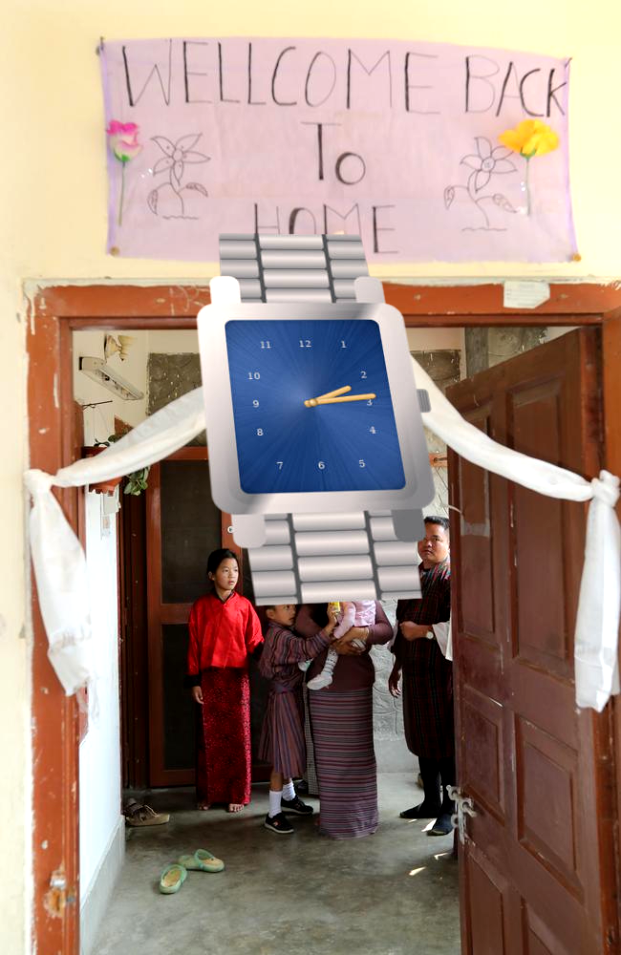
h=2 m=14
